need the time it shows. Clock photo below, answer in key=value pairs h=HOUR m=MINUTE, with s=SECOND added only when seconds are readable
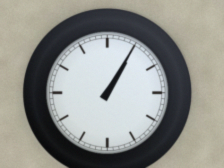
h=1 m=5
